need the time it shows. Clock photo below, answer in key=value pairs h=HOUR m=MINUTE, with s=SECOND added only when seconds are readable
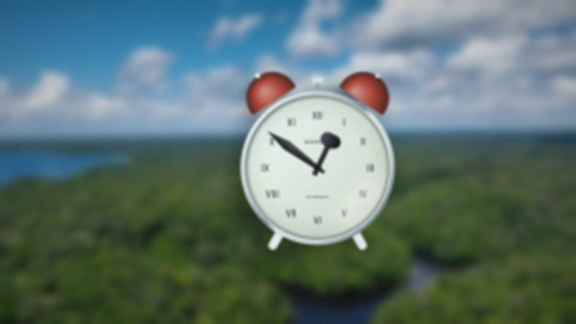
h=12 m=51
